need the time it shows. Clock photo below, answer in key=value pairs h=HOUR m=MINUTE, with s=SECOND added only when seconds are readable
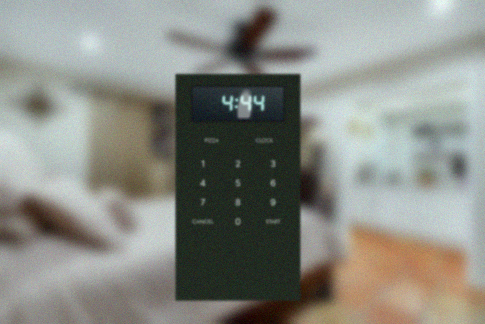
h=4 m=44
